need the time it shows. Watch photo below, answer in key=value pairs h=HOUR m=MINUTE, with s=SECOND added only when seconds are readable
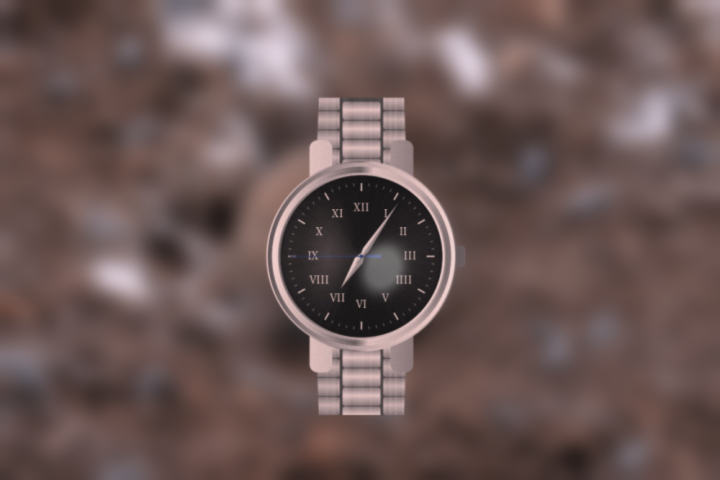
h=7 m=5 s=45
